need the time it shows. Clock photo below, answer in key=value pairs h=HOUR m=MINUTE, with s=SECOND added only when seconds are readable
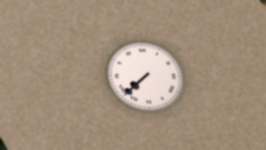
h=7 m=38
